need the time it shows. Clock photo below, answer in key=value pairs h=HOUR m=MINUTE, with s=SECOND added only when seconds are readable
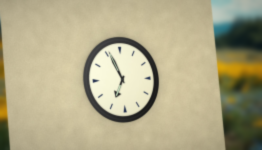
h=6 m=56
